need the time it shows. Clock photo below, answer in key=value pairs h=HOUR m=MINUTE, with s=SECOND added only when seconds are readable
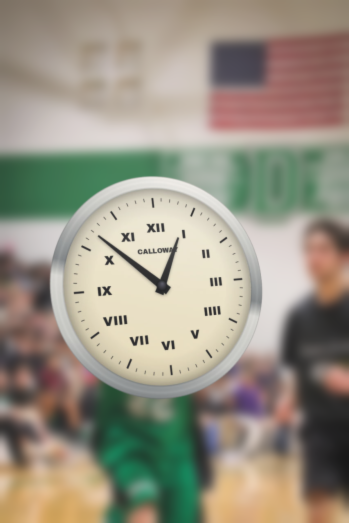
h=12 m=52
